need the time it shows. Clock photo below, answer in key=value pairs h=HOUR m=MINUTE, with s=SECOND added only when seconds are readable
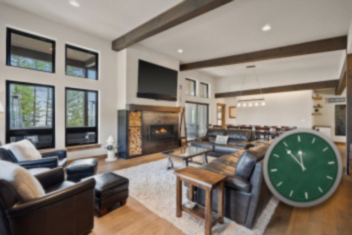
h=11 m=54
